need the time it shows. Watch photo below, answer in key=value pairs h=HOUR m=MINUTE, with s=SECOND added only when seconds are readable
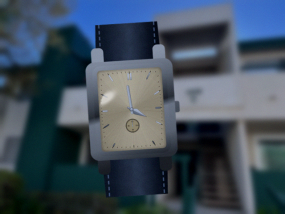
h=3 m=59
